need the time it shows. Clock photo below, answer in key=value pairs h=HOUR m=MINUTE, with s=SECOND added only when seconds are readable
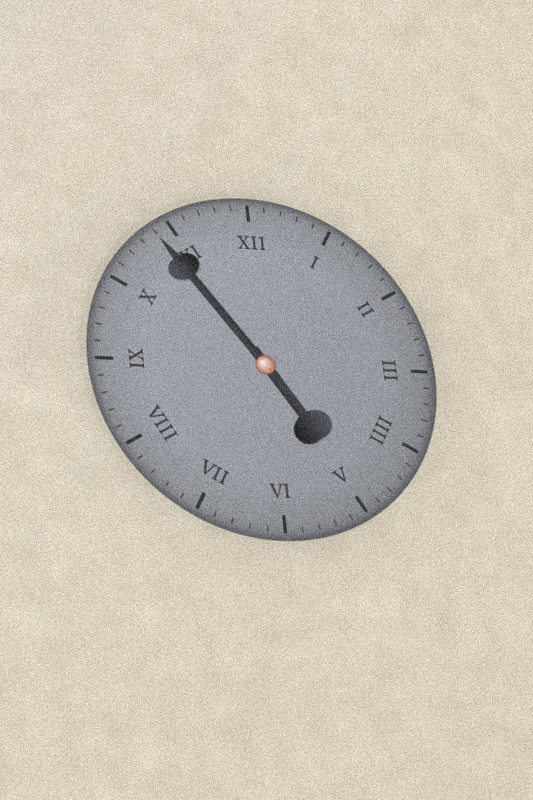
h=4 m=54
